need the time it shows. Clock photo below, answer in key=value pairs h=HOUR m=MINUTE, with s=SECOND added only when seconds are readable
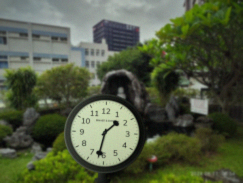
h=1 m=32
